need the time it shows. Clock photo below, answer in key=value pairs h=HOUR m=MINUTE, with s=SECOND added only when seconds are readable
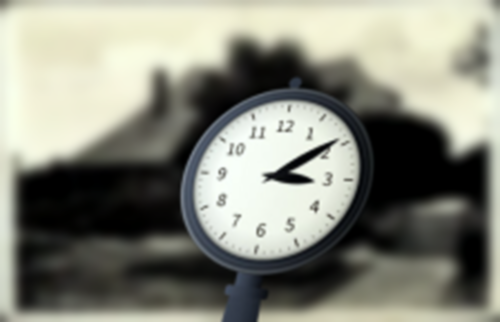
h=3 m=9
